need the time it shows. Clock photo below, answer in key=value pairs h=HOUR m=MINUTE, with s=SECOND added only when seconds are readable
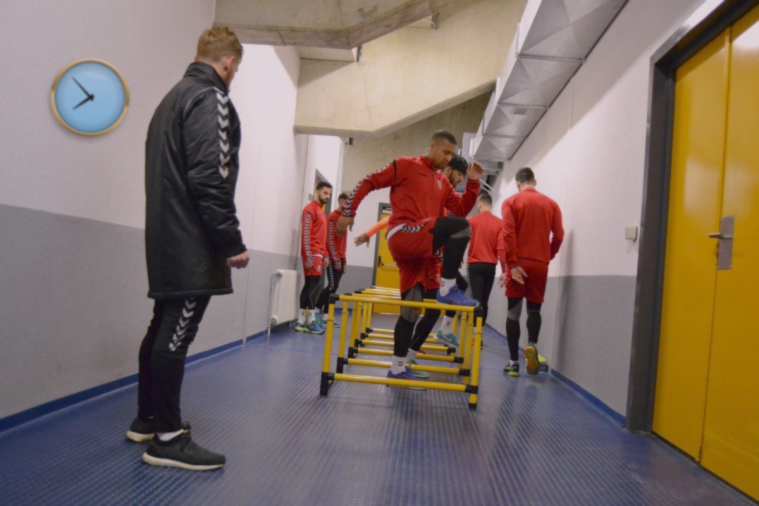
h=7 m=53
